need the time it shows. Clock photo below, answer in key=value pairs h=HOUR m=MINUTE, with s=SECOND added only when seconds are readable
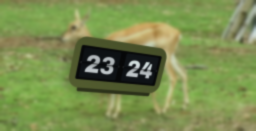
h=23 m=24
